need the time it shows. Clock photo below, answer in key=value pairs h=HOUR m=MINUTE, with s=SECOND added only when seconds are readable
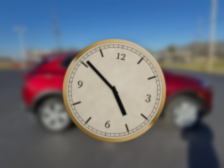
h=4 m=51
